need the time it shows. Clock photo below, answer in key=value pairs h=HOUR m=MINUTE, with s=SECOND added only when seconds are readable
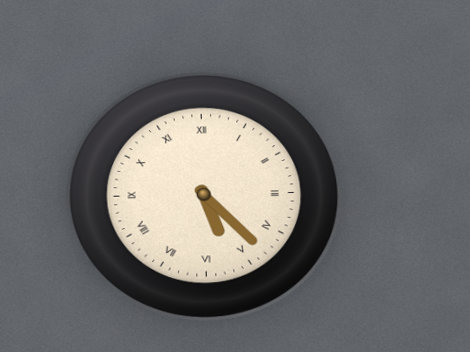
h=5 m=23
